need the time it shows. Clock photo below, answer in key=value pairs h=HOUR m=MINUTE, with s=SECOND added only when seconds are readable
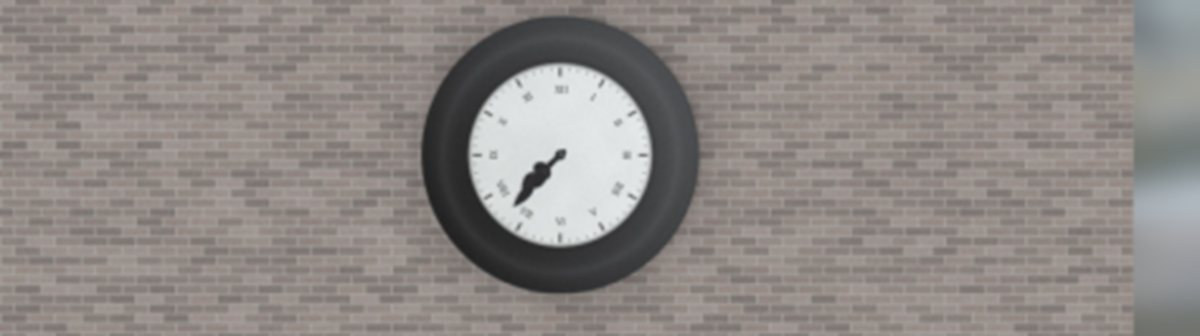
h=7 m=37
